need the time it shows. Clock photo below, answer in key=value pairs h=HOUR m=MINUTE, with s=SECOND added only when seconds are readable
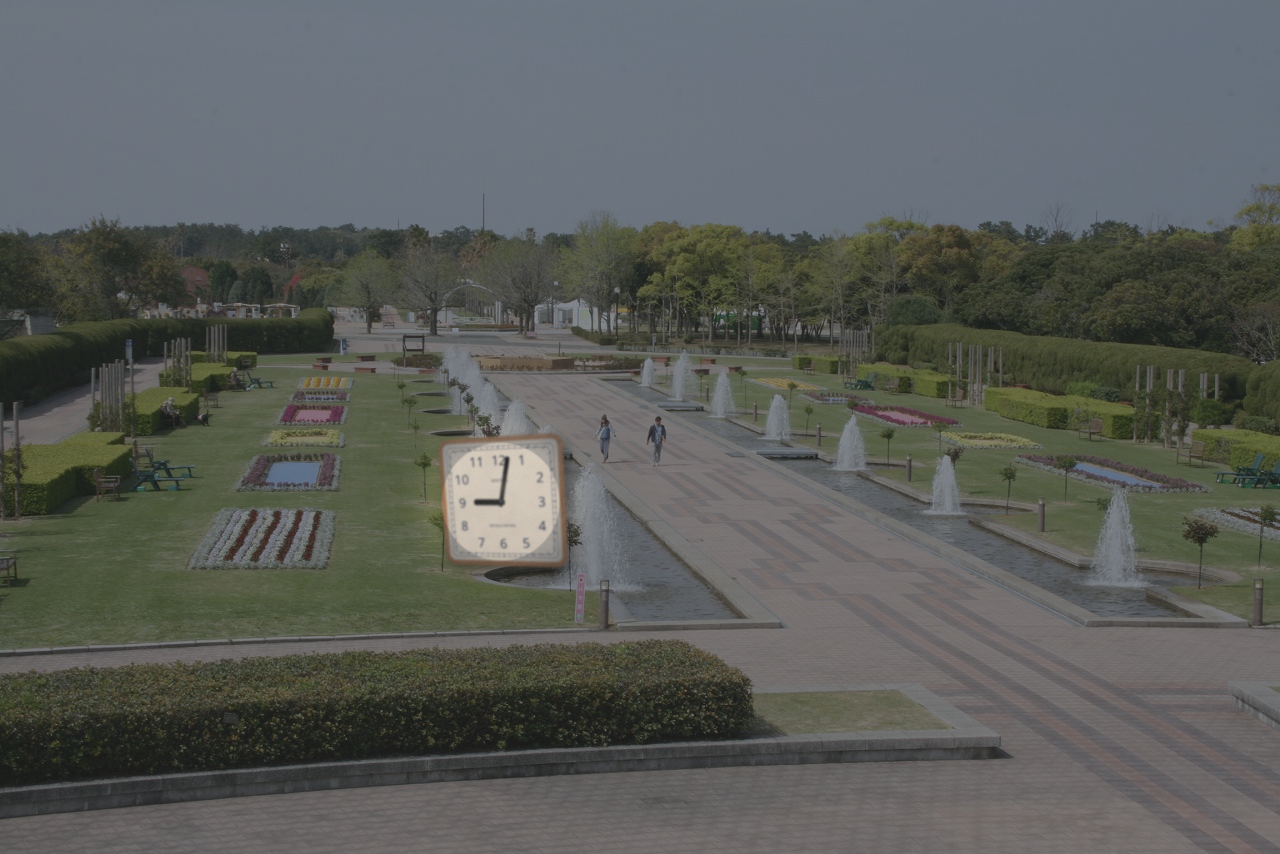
h=9 m=2
